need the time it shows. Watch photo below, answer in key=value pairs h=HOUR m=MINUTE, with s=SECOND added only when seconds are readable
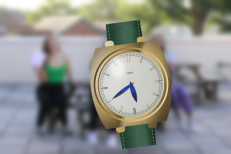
h=5 m=40
